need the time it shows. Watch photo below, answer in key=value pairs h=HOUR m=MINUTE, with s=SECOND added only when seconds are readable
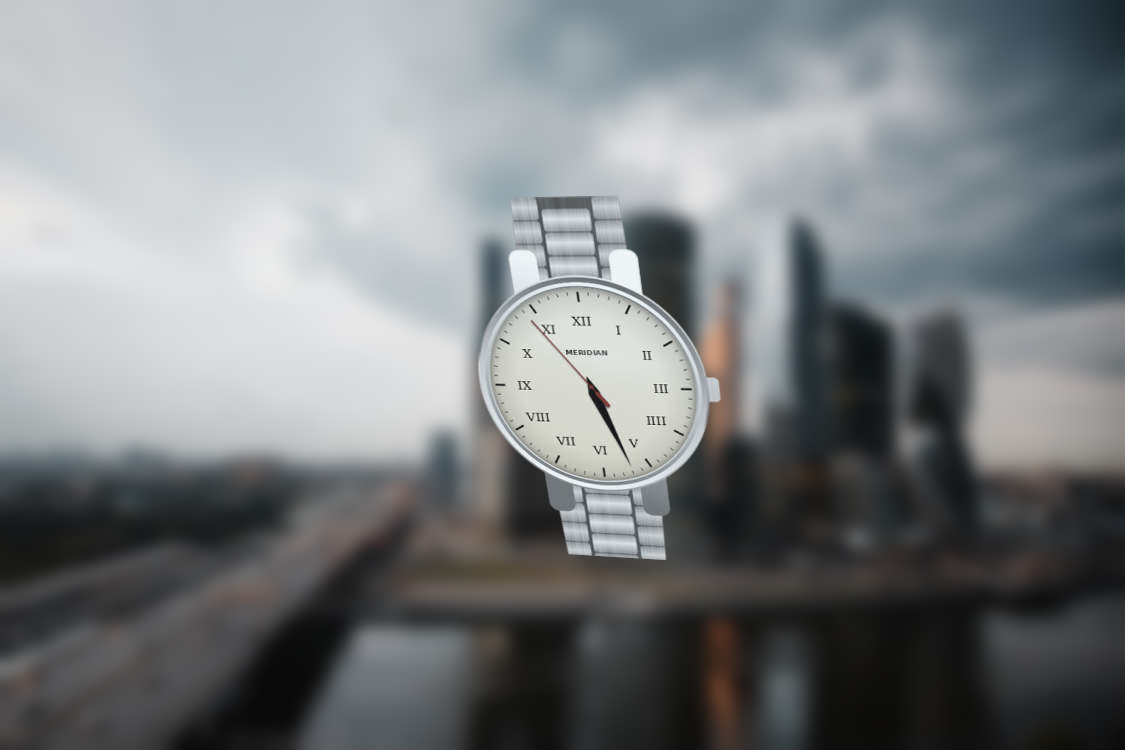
h=5 m=26 s=54
